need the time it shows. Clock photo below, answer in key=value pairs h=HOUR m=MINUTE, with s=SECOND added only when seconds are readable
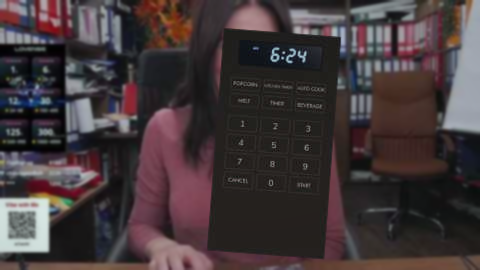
h=6 m=24
